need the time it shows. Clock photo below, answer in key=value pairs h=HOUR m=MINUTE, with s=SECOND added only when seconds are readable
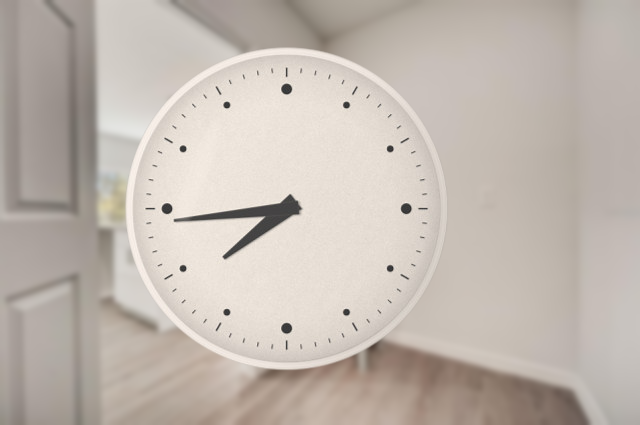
h=7 m=44
